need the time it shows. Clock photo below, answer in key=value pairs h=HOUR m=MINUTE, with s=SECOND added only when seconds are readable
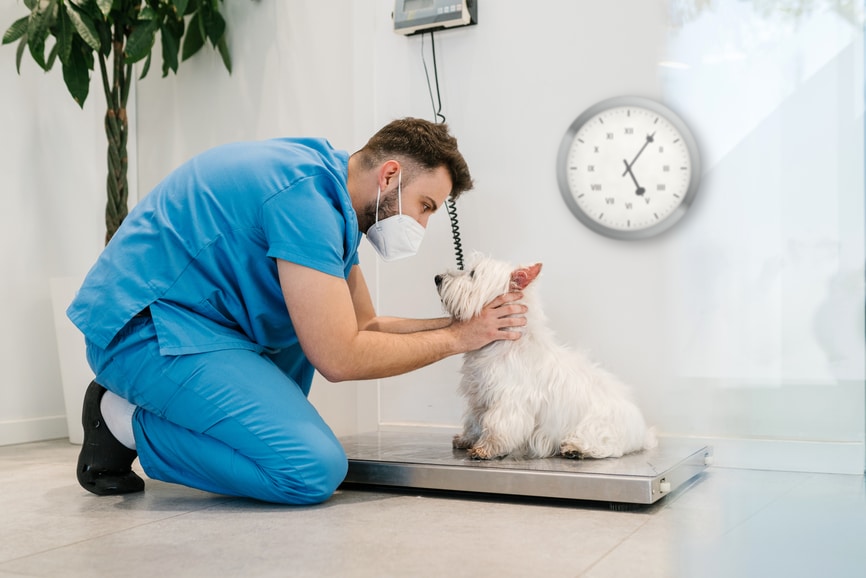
h=5 m=6
